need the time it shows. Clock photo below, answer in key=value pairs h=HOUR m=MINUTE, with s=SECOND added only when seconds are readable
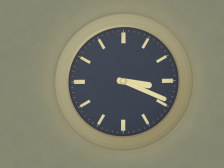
h=3 m=19
